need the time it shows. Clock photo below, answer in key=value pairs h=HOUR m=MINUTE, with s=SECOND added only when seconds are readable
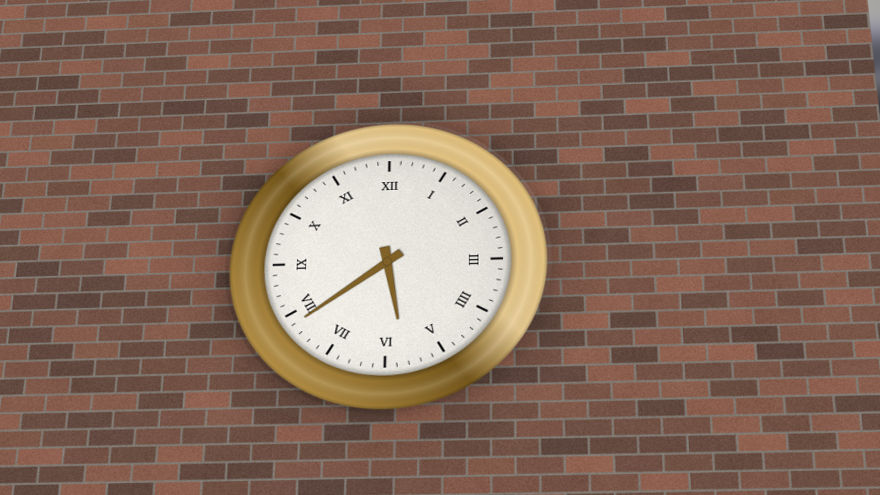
h=5 m=39
